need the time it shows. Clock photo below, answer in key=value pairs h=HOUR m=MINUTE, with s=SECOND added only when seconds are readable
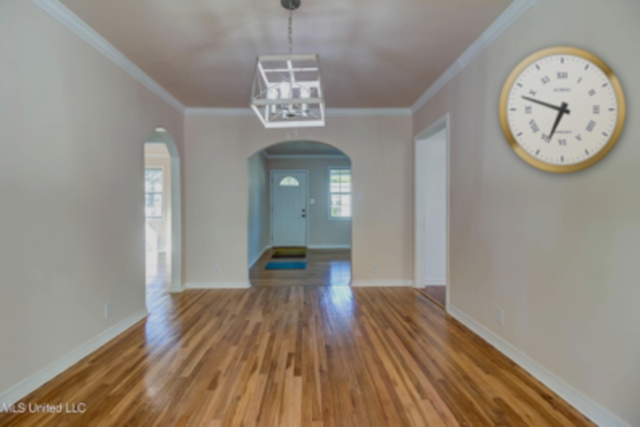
h=6 m=48
